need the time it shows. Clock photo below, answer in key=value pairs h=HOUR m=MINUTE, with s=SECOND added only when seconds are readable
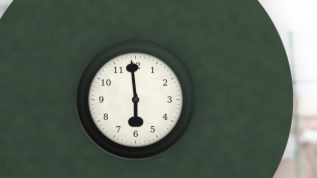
h=5 m=59
